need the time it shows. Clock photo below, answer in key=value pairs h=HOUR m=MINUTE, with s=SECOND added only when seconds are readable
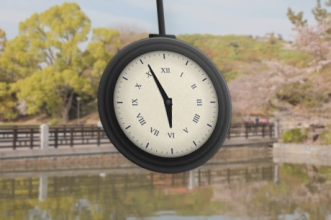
h=5 m=56
